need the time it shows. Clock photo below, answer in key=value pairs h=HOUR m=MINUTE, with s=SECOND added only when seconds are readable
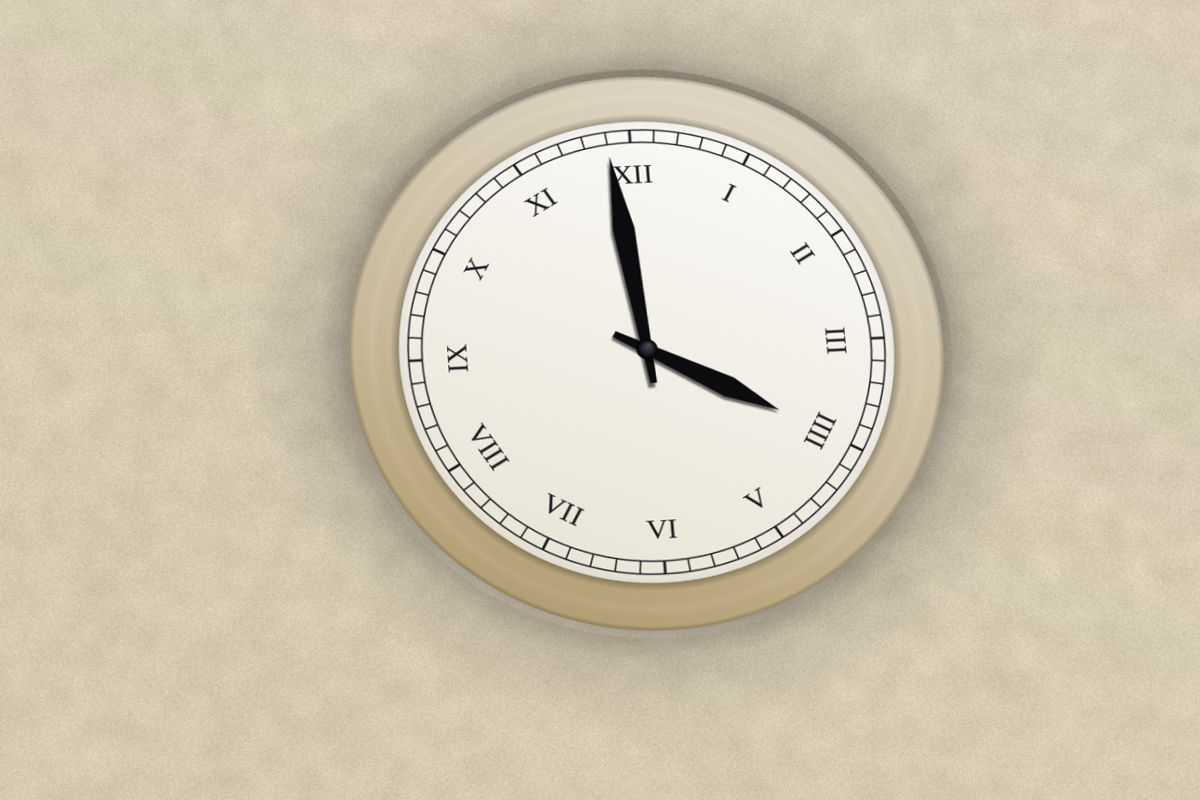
h=3 m=59
